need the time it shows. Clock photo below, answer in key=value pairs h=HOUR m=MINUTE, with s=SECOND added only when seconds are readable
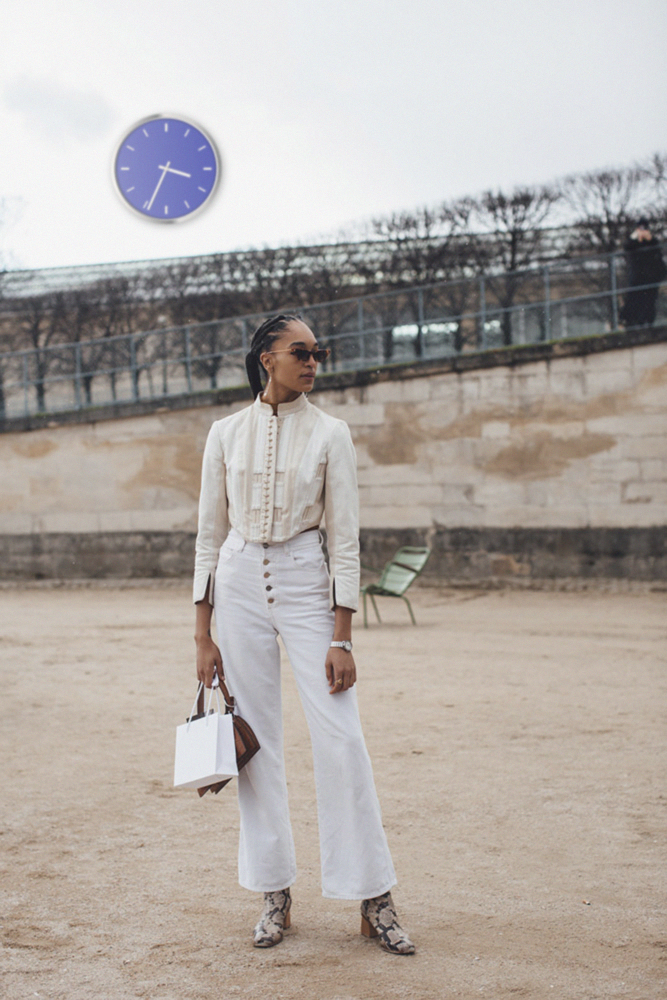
h=3 m=34
